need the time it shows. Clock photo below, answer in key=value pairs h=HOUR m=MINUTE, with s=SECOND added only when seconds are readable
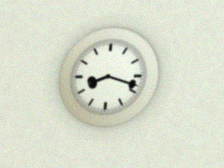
h=8 m=18
